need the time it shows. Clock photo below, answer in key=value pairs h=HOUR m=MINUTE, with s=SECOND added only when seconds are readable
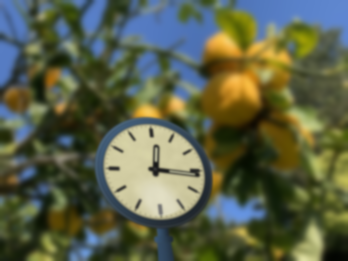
h=12 m=16
